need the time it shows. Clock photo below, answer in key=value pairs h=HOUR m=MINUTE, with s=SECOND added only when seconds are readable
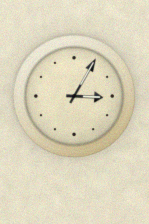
h=3 m=5
